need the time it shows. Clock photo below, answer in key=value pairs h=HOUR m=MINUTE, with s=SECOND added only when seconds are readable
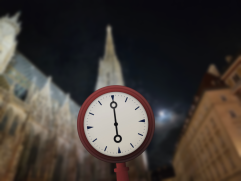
h=6 m=0
